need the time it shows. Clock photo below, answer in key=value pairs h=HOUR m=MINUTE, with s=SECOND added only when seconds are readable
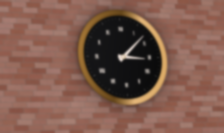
h=3 m=8
